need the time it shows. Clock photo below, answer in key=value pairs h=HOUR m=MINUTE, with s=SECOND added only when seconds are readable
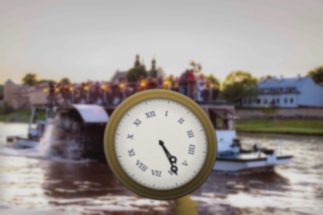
h=5 m=29
